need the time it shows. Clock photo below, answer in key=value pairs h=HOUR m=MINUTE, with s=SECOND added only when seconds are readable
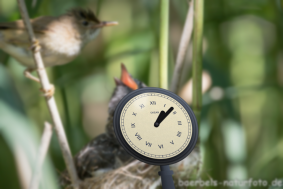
h=1 m=8
